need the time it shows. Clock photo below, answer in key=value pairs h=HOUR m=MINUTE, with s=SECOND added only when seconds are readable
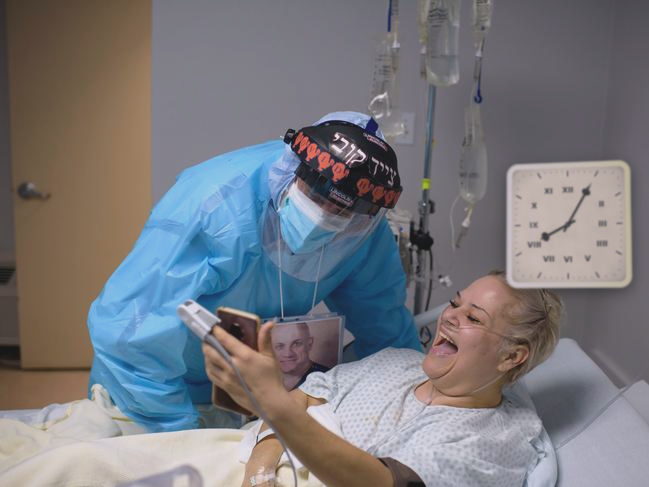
h=8 m=5
